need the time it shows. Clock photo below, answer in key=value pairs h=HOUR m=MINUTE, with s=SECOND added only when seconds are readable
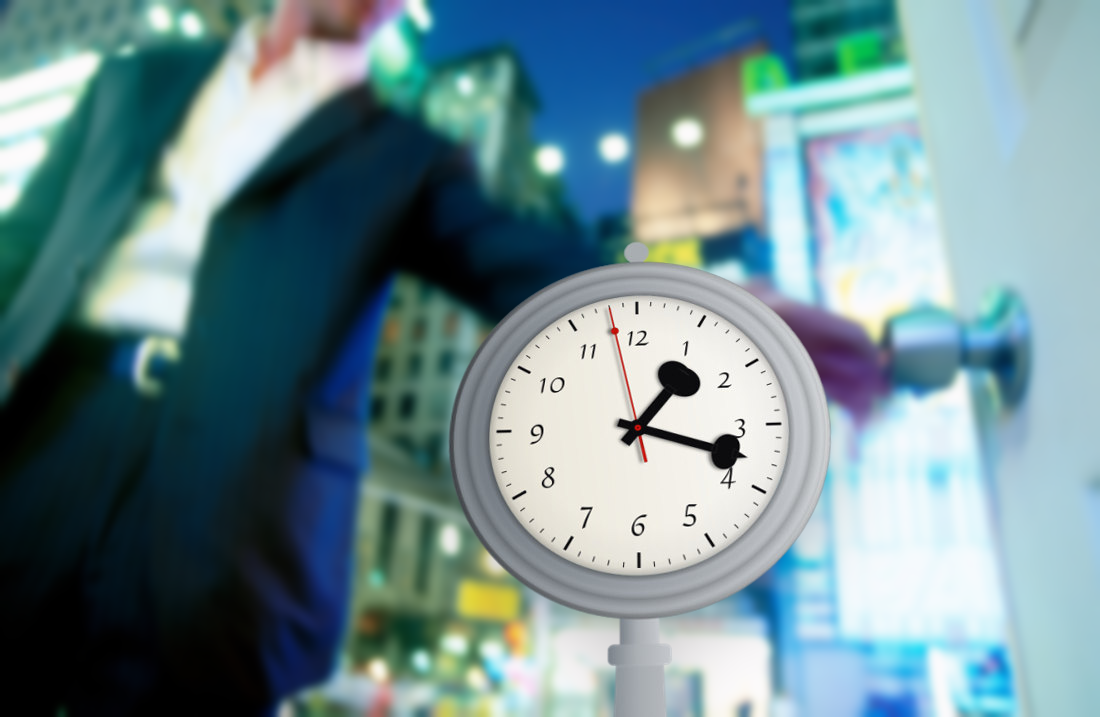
h=1 m=17 s=58
